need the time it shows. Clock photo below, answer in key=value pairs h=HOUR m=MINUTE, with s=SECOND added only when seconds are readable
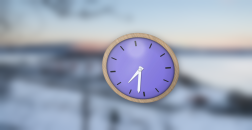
h=7 m=32
